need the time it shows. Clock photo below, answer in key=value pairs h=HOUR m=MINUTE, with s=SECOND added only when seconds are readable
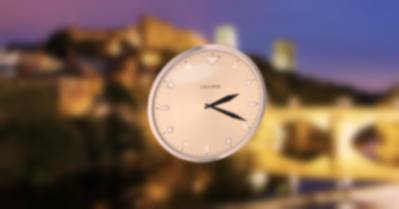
h=2 m=19
